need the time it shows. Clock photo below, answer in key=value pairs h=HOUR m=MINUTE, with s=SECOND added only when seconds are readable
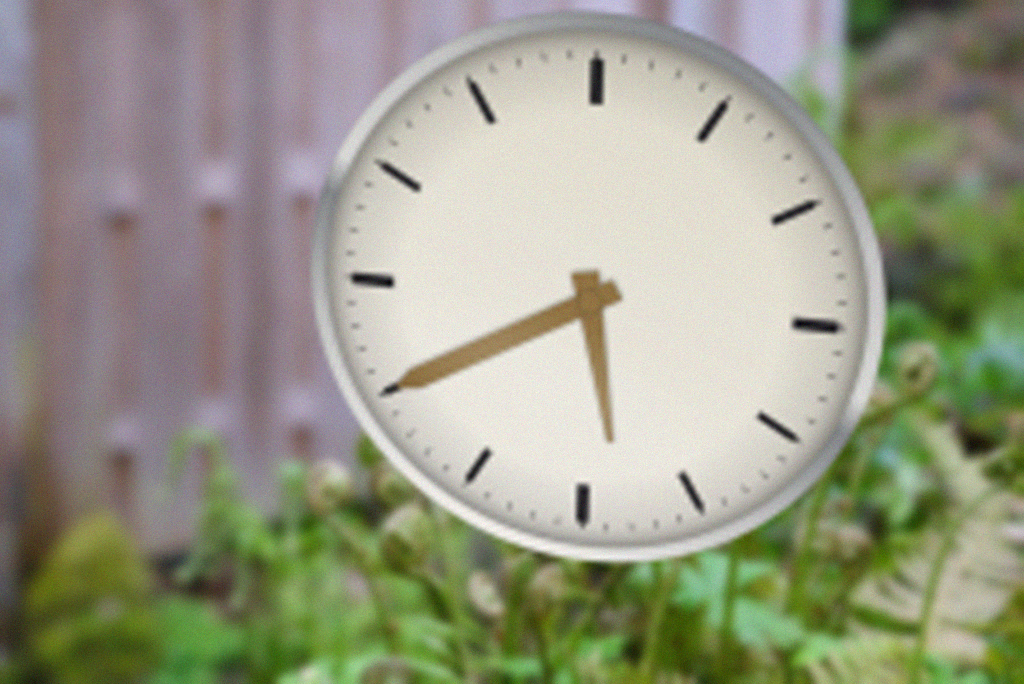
h=5 m=40
